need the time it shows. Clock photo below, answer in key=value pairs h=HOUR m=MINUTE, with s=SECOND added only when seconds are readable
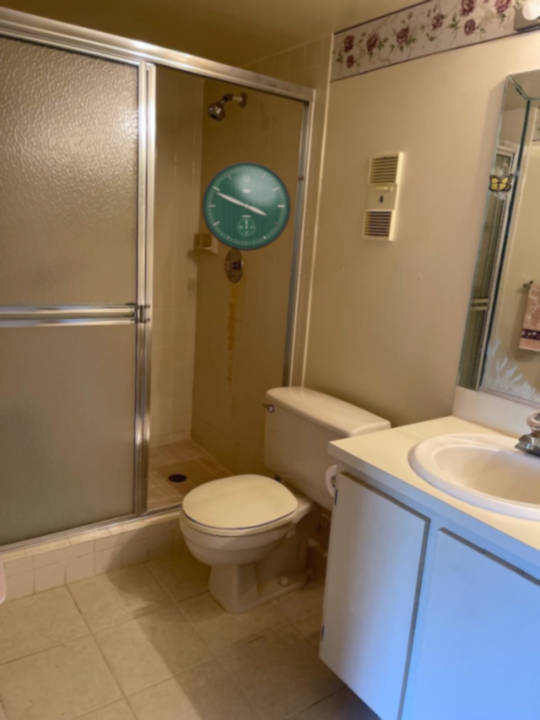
h=3 m=49
